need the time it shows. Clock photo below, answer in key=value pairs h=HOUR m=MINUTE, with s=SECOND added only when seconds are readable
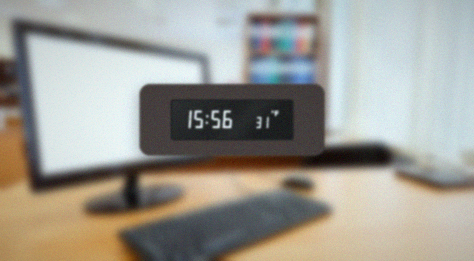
h=15 m=56
